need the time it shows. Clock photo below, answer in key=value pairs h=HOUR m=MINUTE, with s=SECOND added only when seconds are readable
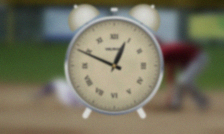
h=12 m=49
